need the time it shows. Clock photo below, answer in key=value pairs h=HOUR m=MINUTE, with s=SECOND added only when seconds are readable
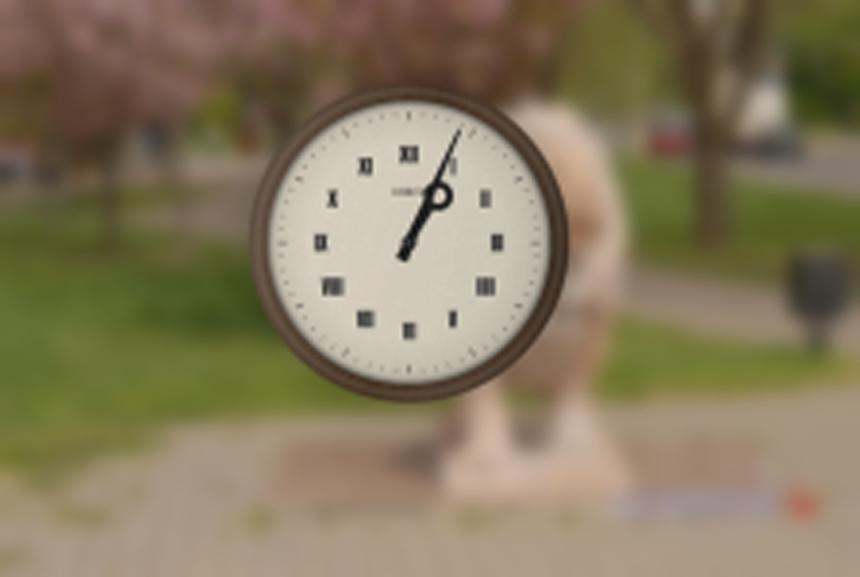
h=1 m=4
